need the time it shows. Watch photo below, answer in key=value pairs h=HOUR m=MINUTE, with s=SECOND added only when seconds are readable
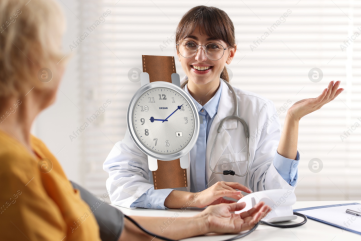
h=9 m=9
